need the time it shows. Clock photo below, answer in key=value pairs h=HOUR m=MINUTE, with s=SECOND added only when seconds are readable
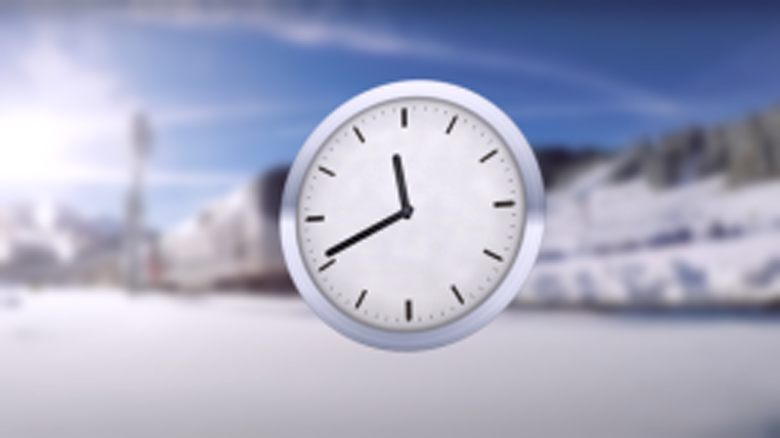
h=11 m=41
